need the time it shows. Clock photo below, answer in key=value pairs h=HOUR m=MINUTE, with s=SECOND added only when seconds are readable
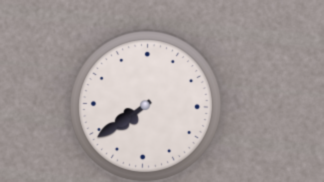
h=7 m=39
